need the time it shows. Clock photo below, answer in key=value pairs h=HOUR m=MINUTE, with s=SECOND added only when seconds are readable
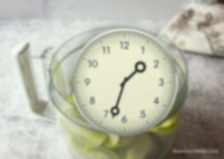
h=1 m=33
